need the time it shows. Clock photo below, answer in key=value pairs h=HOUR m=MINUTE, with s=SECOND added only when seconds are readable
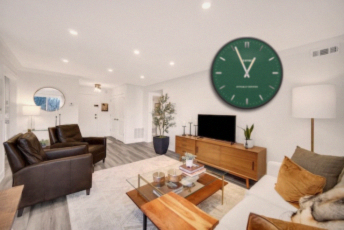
h=12 m=56
